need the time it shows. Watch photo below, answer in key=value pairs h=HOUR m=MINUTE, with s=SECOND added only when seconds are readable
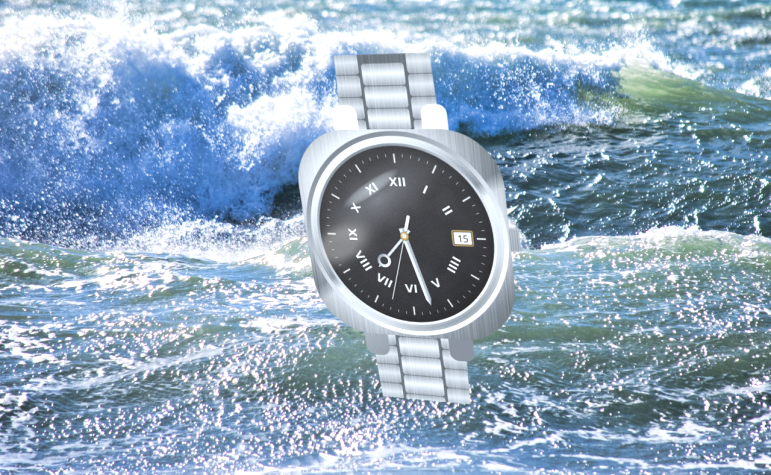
h=7 m=27 s=33
